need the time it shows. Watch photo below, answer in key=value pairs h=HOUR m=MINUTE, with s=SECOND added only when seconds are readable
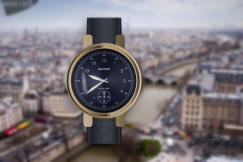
h=9 m=39
